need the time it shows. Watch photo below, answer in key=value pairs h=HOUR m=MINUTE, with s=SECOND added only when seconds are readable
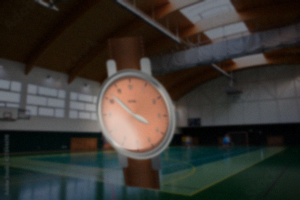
h=3 m=52
